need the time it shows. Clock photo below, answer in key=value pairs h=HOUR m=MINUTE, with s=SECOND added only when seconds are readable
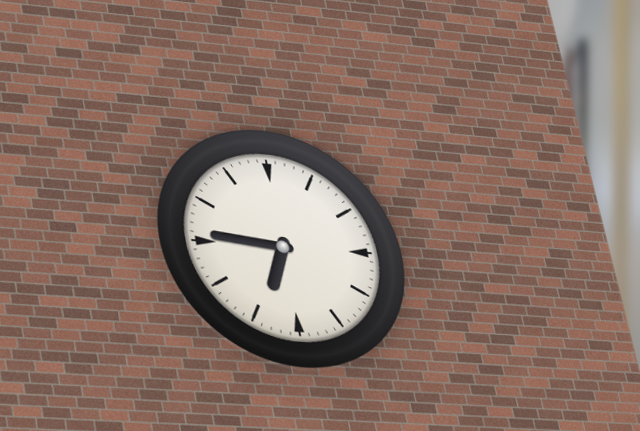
h=6 m=46
